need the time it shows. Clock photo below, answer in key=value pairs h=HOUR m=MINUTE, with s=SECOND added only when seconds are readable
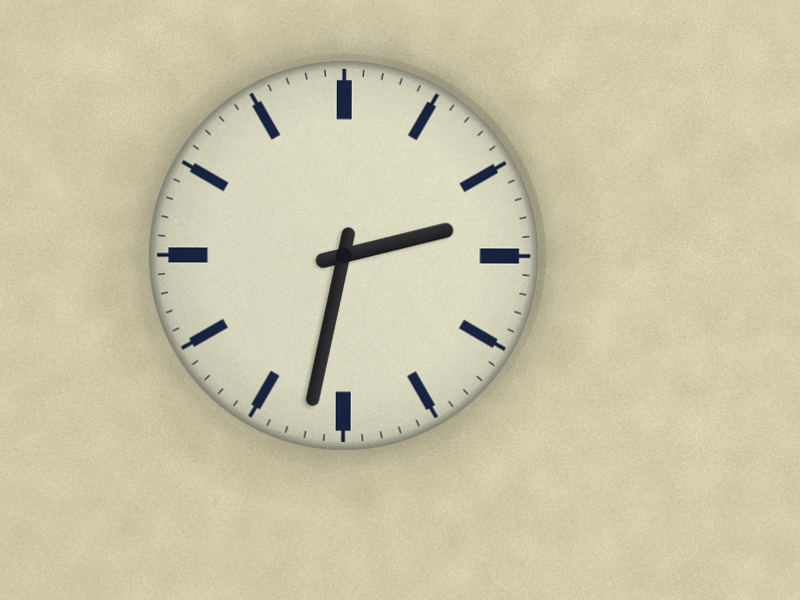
h=2 m=32
